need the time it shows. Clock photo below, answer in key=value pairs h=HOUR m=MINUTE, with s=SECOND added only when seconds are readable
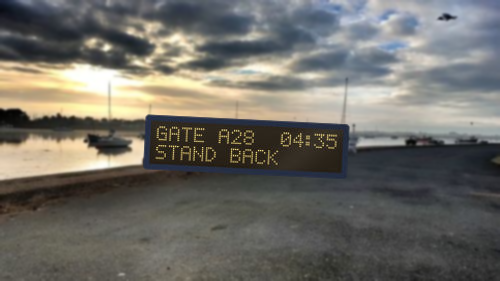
h=4 m=35
